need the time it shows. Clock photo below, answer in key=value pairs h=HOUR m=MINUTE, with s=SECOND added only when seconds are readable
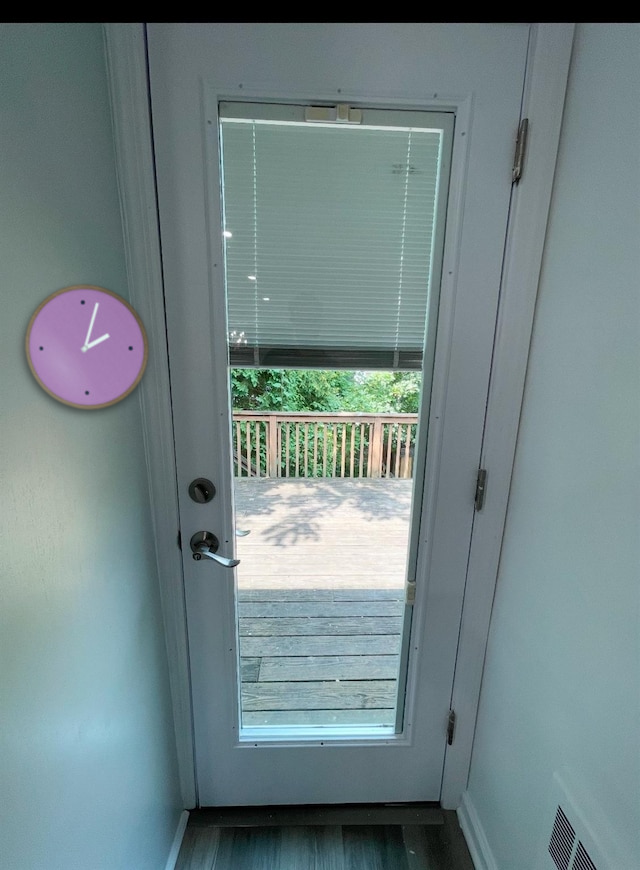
h=2 m=3
